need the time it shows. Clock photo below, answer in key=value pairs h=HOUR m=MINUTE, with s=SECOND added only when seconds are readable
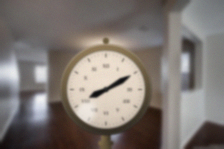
h=8 m=10
